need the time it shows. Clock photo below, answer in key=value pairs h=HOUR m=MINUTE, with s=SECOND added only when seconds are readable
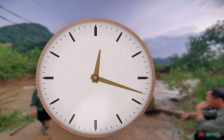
h=12 m=18
